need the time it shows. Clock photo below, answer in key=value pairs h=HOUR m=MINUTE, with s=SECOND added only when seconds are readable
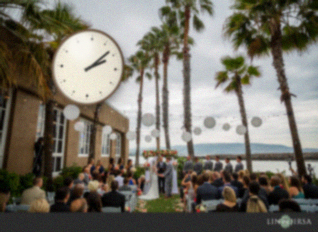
h=2 m=8
